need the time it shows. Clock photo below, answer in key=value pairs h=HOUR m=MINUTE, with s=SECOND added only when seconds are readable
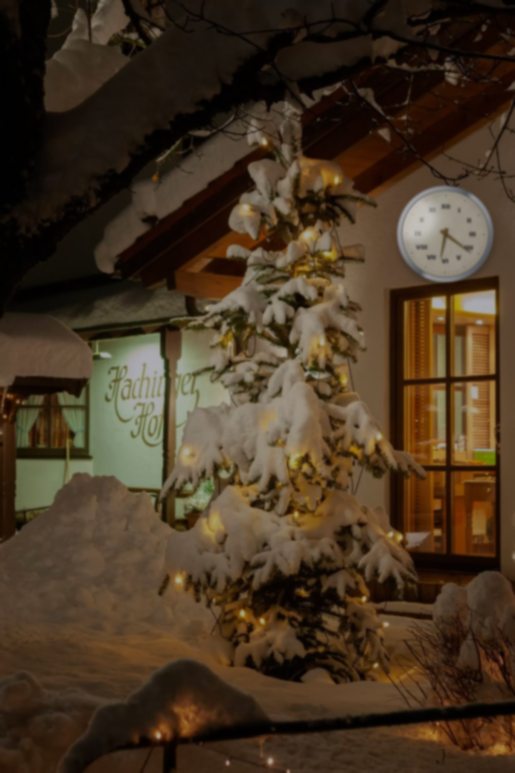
h=6 m=21
